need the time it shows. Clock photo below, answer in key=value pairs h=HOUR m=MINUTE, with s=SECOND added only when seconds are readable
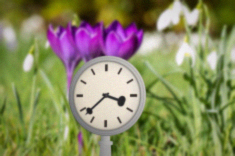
h=3 m=38
